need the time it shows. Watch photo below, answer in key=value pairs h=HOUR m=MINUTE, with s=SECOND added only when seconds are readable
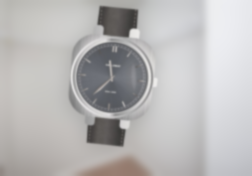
h=11 m=37
